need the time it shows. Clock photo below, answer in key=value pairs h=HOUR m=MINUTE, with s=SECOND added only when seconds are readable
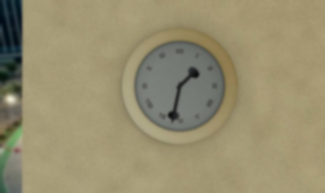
h=1 m=32
